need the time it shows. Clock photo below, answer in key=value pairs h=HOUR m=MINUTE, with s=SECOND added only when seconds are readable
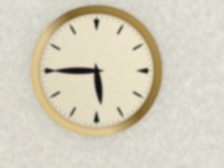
h=5 m=45
